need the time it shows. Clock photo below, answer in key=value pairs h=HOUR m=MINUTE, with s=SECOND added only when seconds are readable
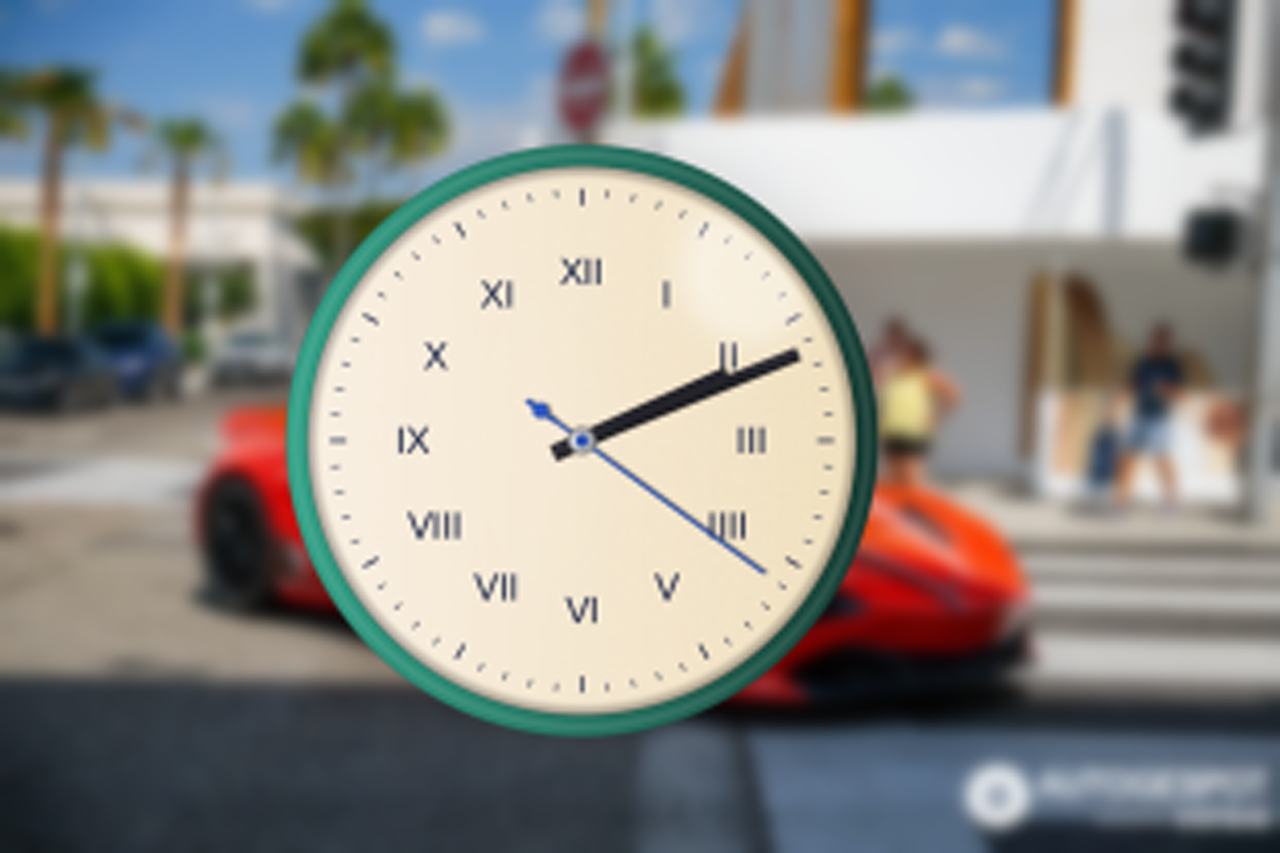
h=2 m=11 s=21
